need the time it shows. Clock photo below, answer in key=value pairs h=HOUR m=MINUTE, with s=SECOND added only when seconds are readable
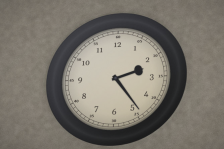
h=2 m=24
